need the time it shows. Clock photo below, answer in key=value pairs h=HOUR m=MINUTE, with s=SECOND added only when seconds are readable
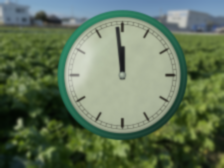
h=11 m=59
